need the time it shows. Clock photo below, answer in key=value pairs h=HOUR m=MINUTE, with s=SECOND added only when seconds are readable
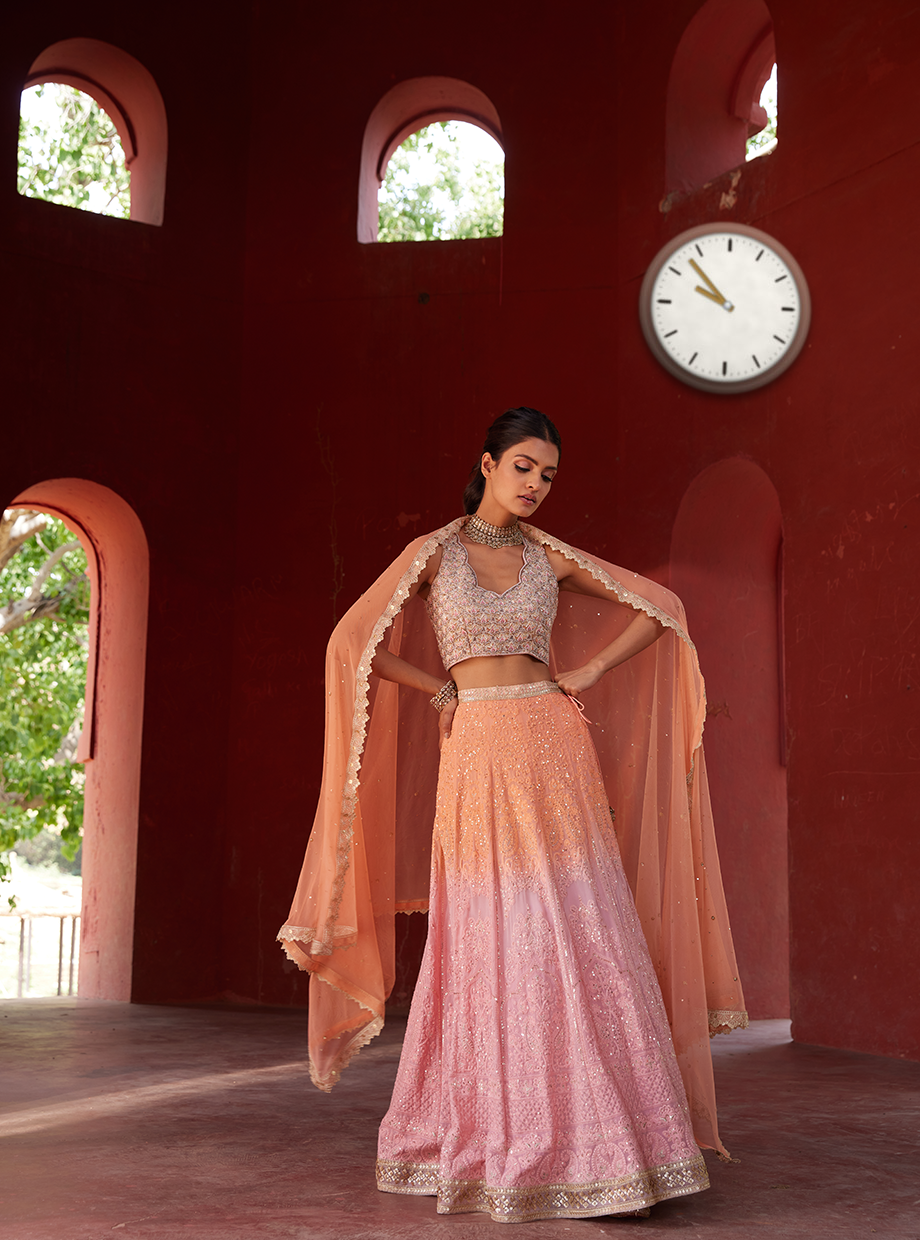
h=9 m=53
